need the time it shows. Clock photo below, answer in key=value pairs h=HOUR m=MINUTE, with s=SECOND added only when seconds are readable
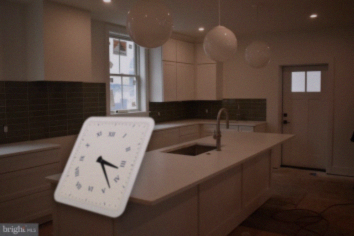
h=3 m=23
